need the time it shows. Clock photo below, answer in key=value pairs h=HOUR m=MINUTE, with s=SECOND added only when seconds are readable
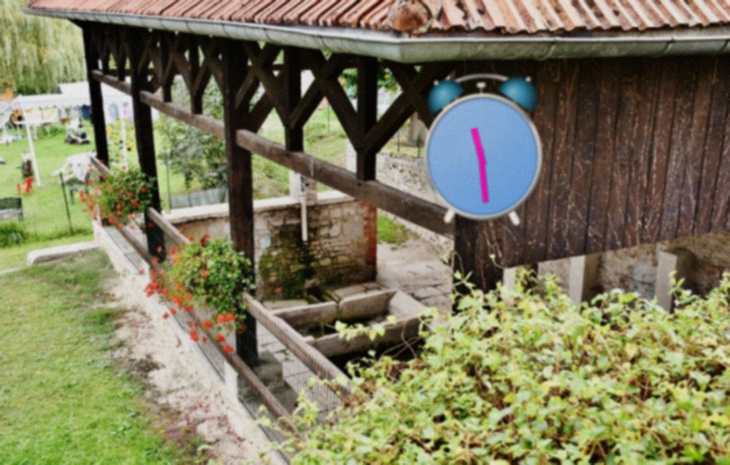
h=11 m=29
